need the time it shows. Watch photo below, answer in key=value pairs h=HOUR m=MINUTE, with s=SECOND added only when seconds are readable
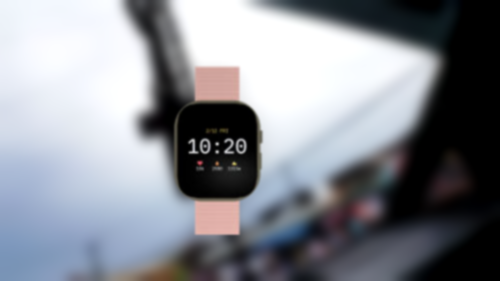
h=10 m=20
